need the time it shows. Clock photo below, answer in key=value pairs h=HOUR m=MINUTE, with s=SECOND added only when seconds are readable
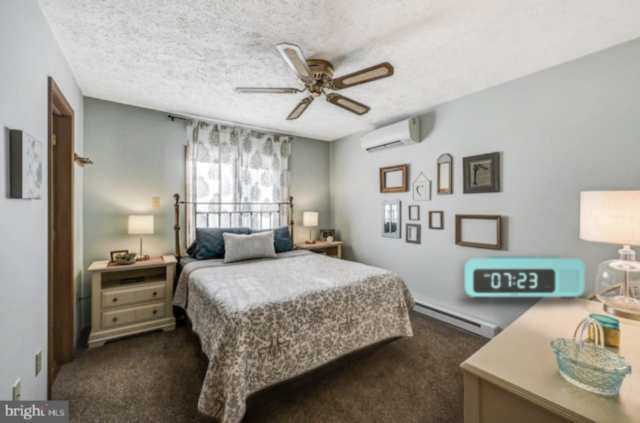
h=7 m=23
